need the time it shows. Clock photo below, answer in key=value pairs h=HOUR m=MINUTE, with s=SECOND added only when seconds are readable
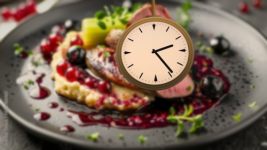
h=2 m=24
